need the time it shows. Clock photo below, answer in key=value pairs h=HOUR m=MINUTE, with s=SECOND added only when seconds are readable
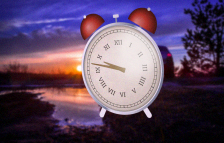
h=9 m=47
